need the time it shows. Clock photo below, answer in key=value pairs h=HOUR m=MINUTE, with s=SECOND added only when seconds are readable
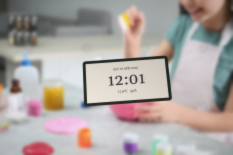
h=12 m=1
